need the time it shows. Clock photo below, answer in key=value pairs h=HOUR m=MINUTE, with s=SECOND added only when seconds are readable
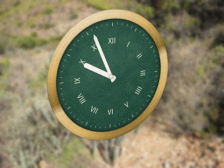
h=9 m=56
